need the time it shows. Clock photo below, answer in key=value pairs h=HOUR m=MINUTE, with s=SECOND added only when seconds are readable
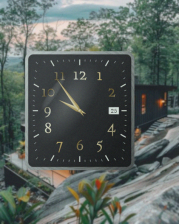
h=9 m=54
